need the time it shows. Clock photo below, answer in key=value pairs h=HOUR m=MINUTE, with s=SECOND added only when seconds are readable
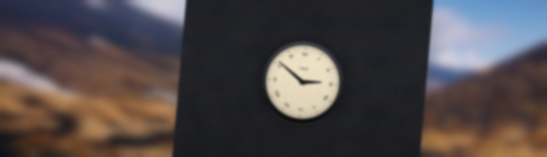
h=2 m=51
